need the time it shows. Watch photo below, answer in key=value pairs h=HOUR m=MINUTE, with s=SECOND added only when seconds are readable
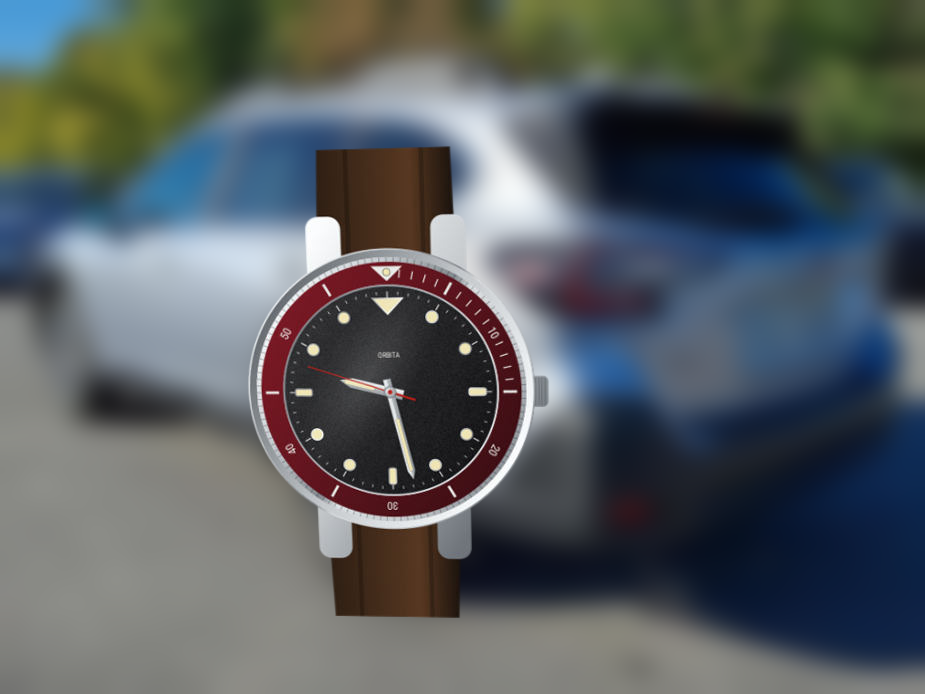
h=9 m=27 s=48
